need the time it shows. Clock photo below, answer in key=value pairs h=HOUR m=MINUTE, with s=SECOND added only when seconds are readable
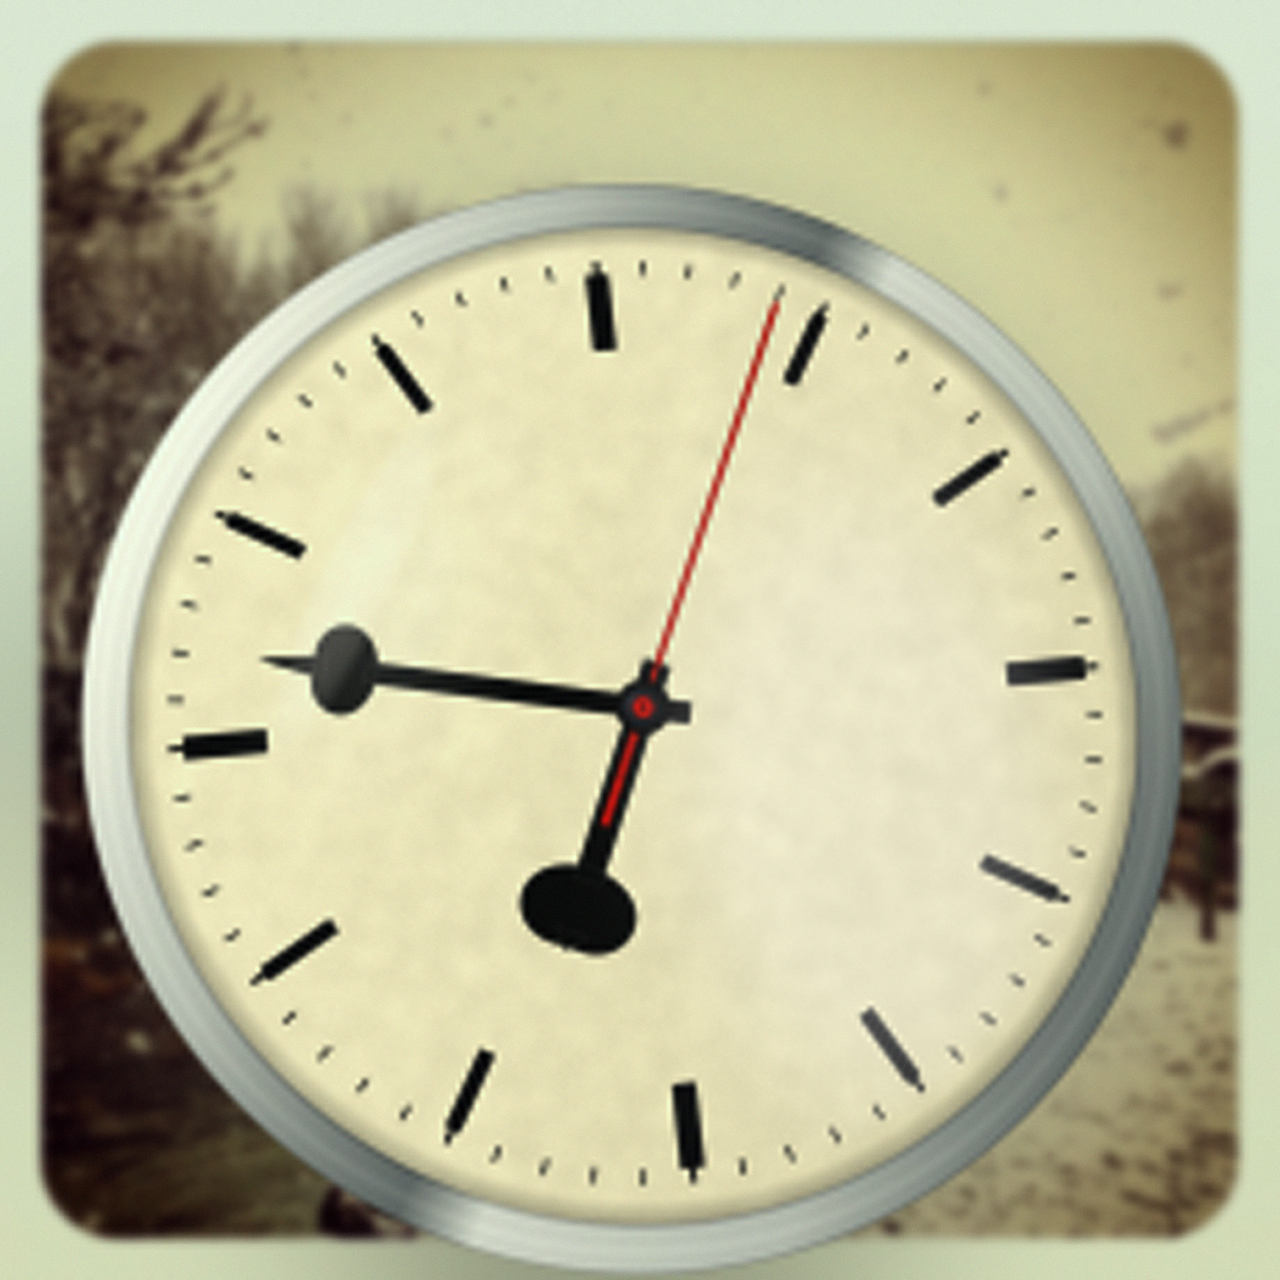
h=6 m=47 s=4
